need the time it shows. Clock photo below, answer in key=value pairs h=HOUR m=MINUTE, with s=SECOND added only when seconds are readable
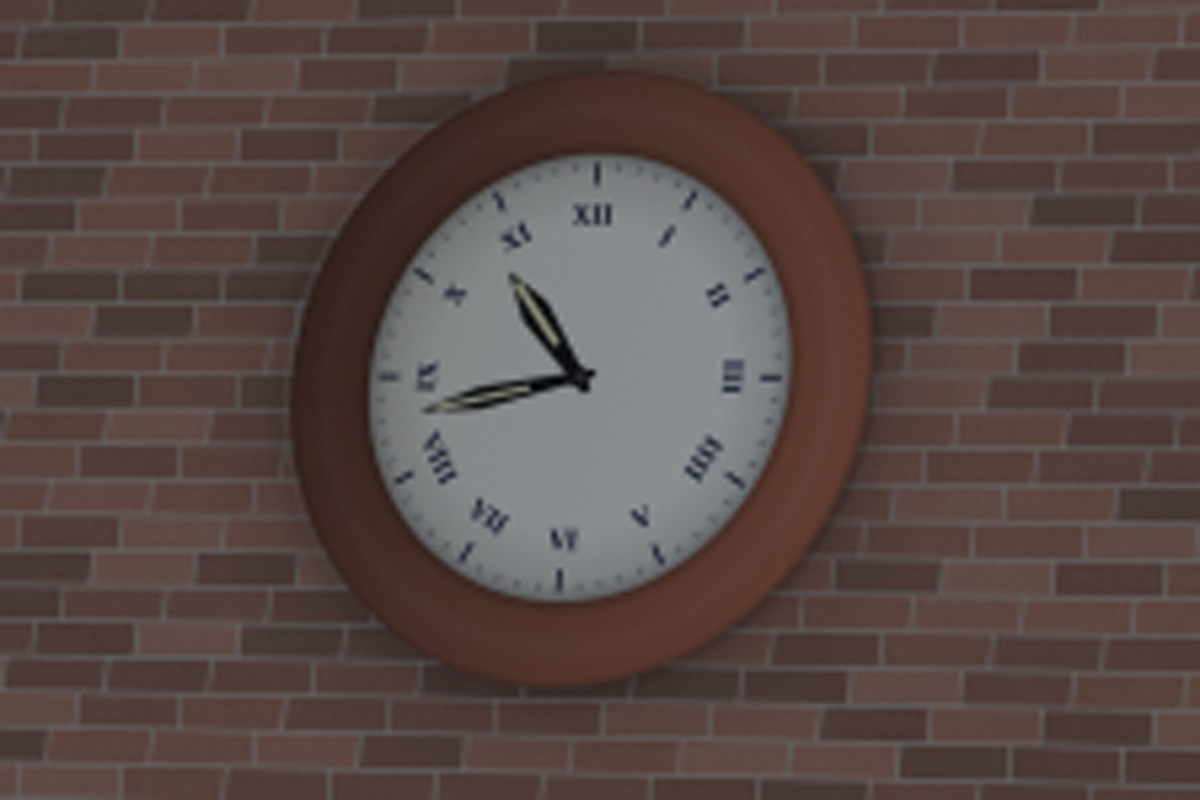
h=10 m=43
